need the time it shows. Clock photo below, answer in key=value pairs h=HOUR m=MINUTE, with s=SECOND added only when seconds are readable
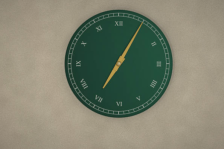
h=7 m=5
